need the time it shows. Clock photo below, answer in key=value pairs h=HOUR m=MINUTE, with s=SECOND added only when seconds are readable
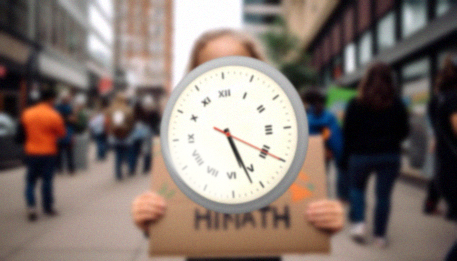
h=5 m=26 s=20
